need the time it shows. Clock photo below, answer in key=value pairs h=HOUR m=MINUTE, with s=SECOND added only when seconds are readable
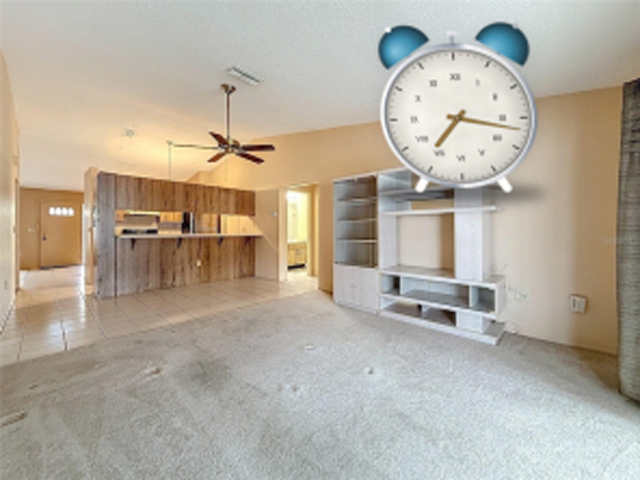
h=7 m=17
